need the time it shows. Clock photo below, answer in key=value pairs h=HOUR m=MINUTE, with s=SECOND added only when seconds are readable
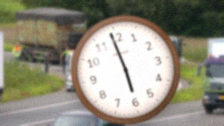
h=5 m=59
